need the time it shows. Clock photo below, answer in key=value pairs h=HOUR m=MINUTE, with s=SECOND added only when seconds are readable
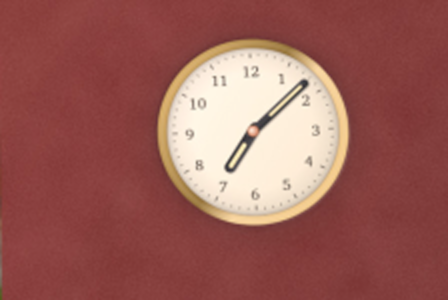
h=7 m=8
